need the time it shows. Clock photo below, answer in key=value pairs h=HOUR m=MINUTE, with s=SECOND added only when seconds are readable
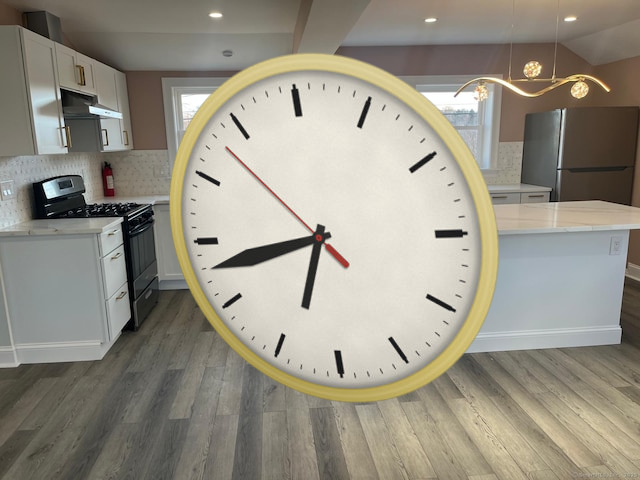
h=6 m=42 s=53
